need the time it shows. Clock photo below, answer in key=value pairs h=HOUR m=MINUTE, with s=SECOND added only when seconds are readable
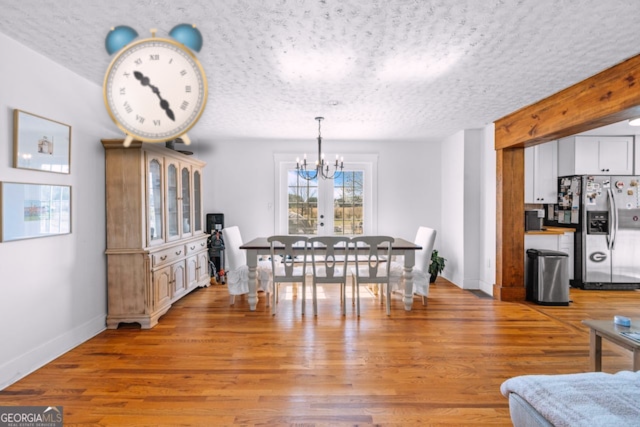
h=10 m=25
